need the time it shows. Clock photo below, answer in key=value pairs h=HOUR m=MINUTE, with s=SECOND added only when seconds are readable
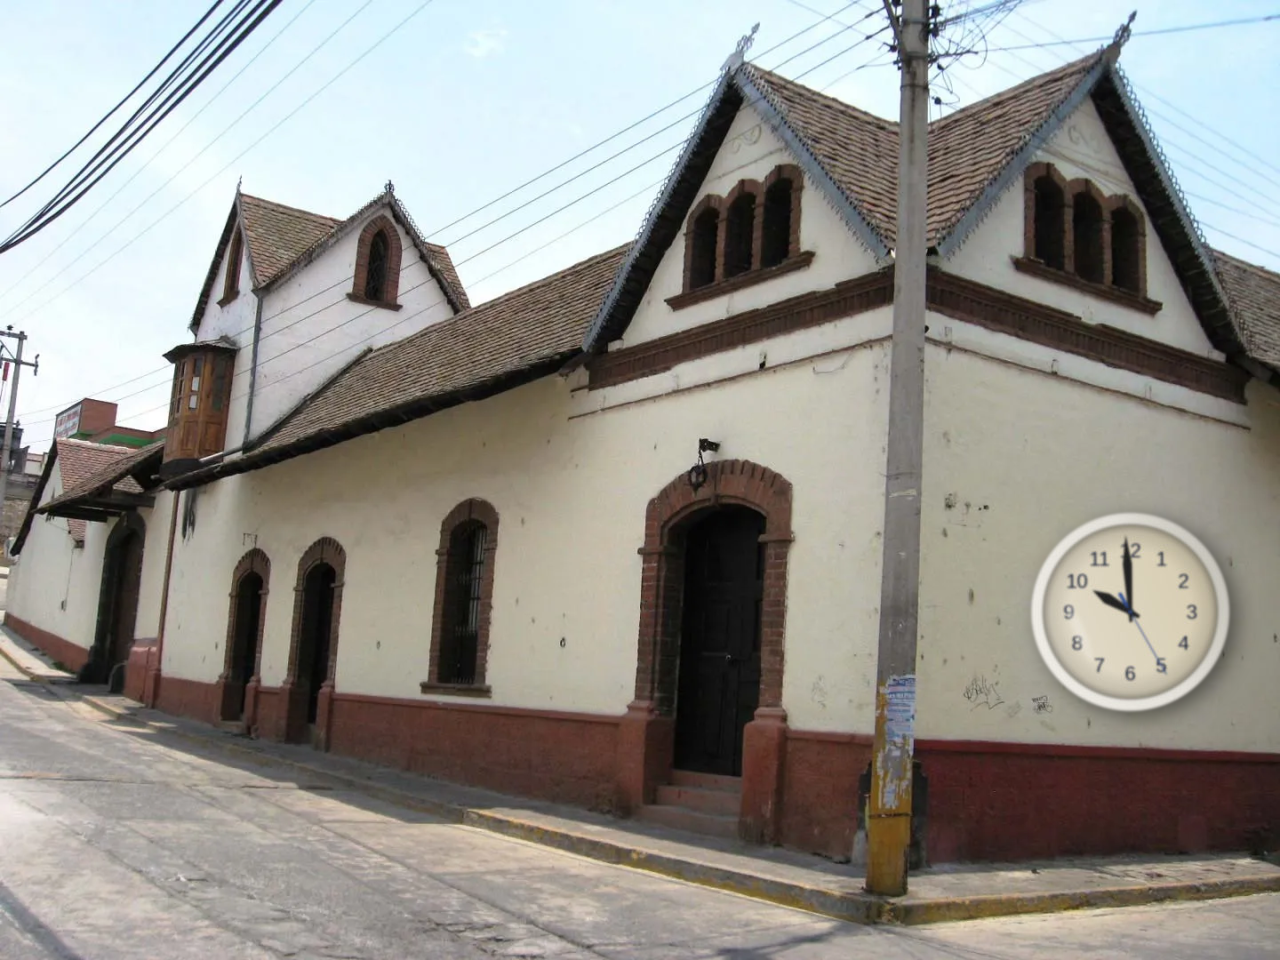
h=9 m=59 s=25
